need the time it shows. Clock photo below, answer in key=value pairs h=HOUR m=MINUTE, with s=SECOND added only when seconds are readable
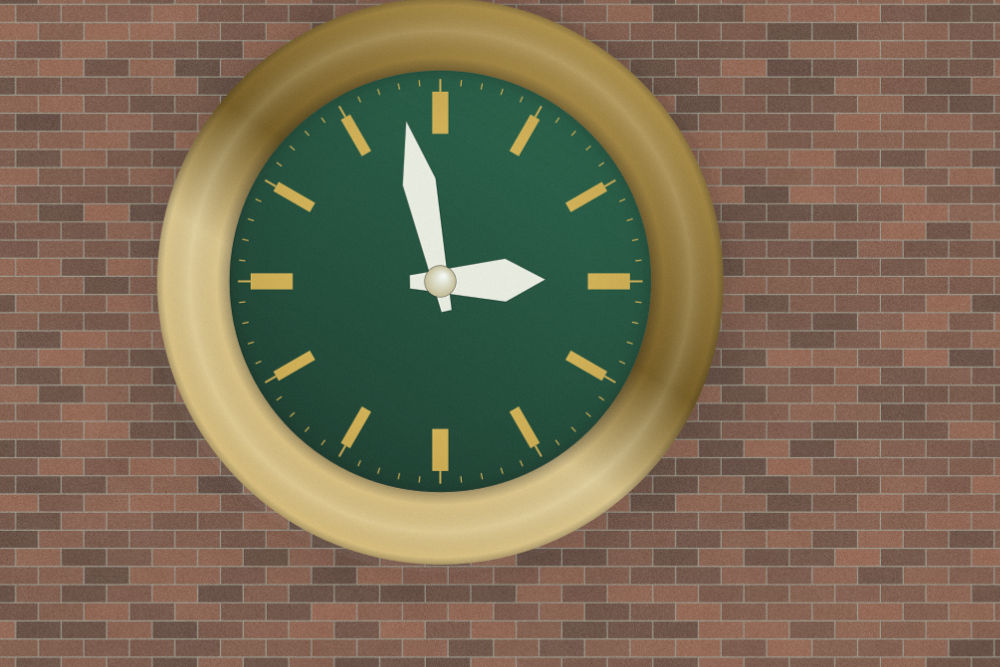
h=2 m=58
